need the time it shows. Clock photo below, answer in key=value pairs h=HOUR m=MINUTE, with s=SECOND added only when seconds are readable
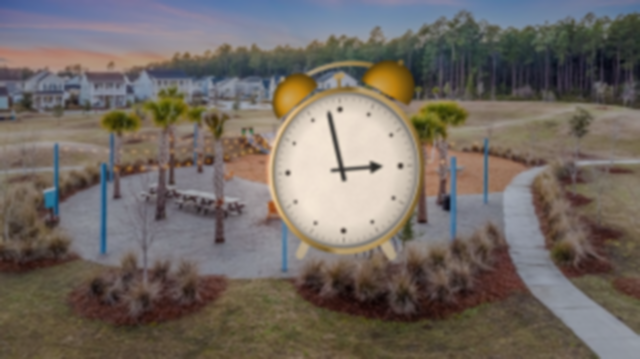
h=2 m=58
